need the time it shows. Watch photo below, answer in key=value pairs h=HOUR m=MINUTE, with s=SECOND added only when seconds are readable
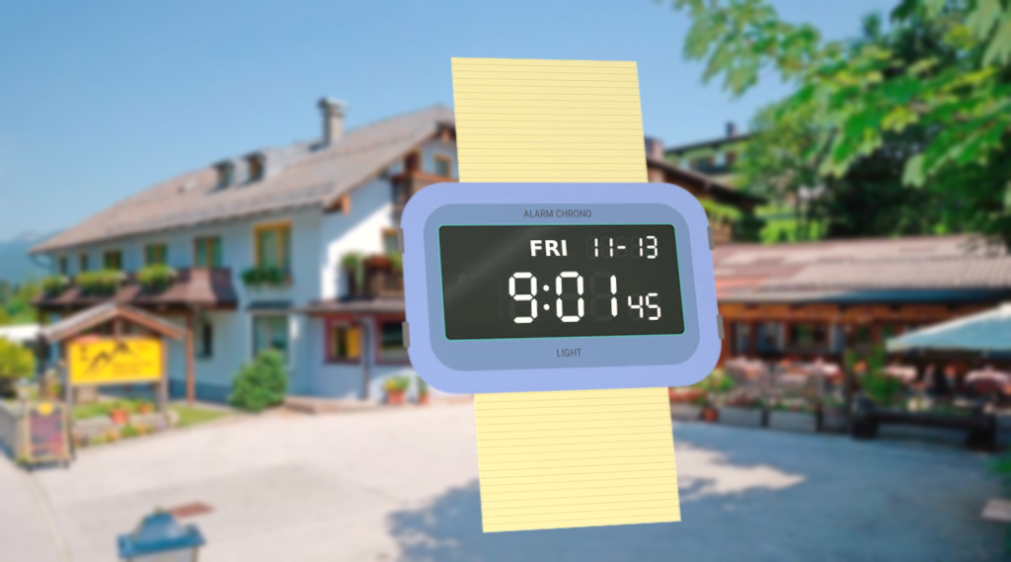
h=9 m=1 s=45
